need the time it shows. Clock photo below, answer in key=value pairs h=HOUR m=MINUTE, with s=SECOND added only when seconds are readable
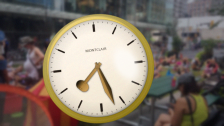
h=7 m=27
